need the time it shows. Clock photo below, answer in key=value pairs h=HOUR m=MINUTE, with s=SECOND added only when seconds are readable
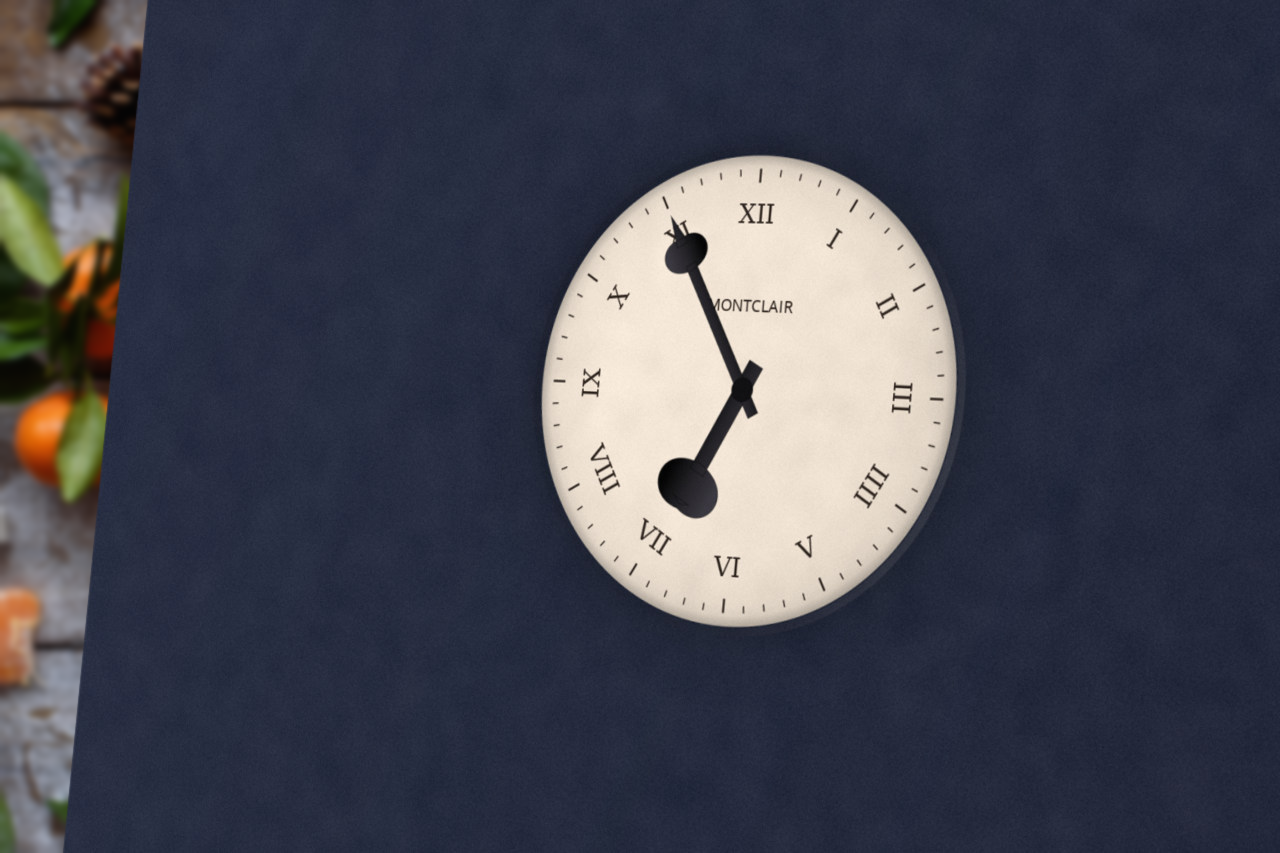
h=6 m=55
